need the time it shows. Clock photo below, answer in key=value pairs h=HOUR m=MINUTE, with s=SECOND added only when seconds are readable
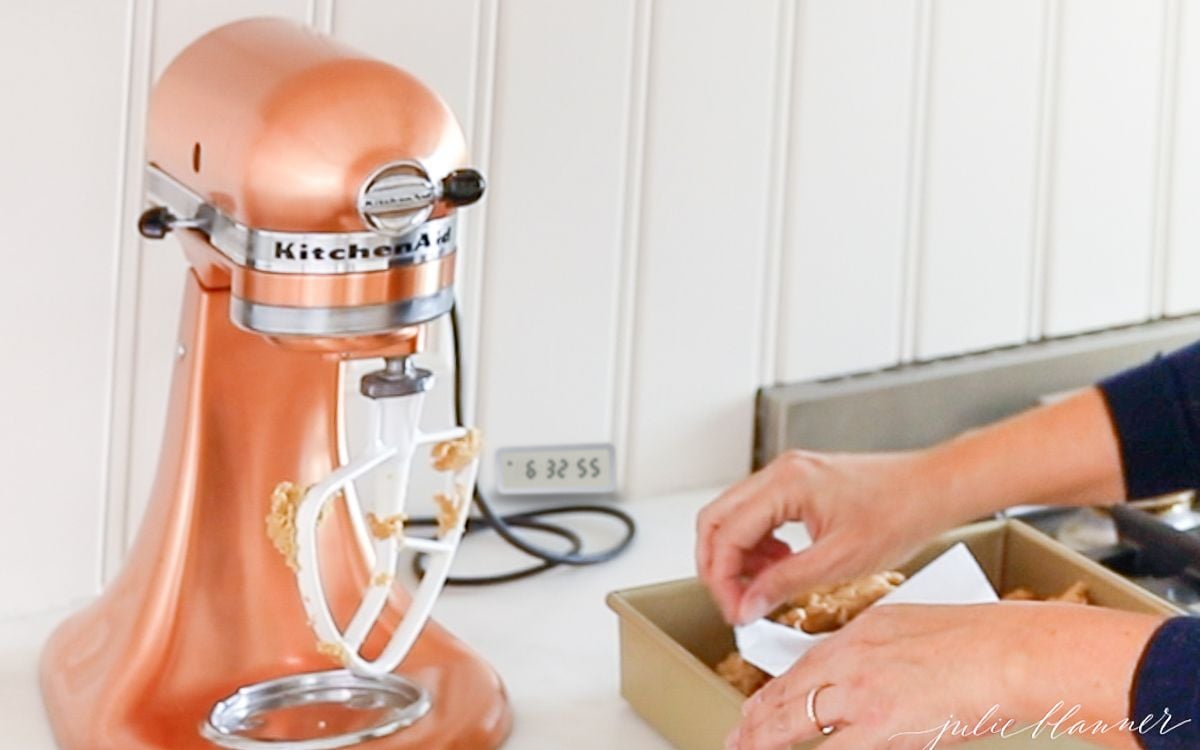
h=6 m=32 s=55
